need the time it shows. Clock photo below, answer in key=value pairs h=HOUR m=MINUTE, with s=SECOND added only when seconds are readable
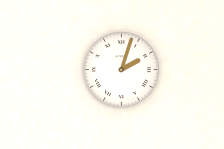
h=2 m=3
